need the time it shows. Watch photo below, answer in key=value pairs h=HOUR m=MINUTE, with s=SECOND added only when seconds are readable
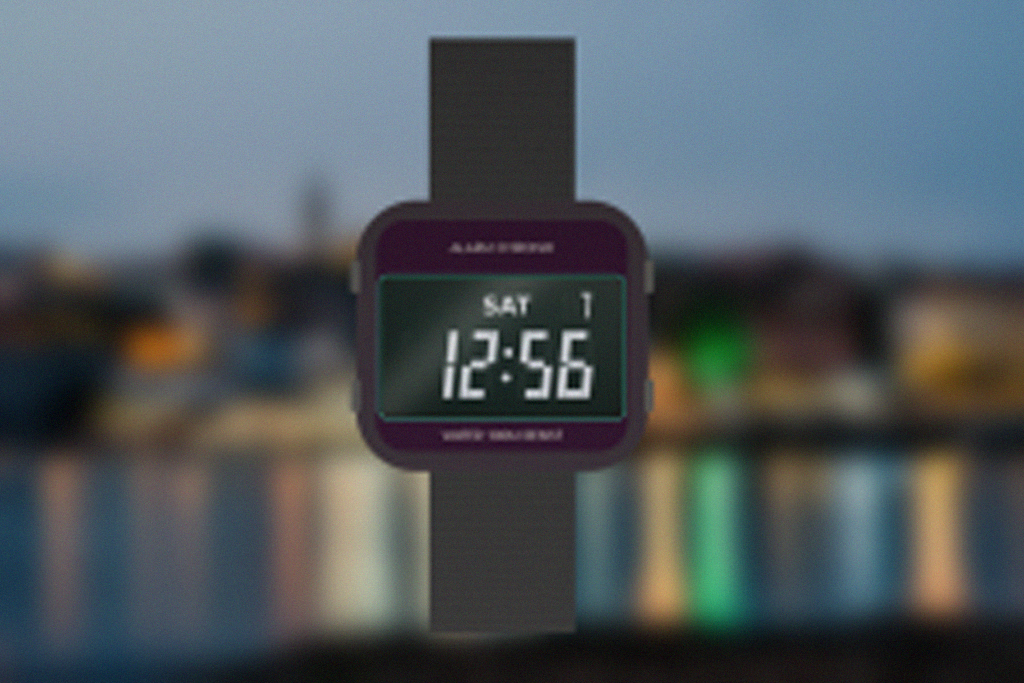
h=12 m=56
